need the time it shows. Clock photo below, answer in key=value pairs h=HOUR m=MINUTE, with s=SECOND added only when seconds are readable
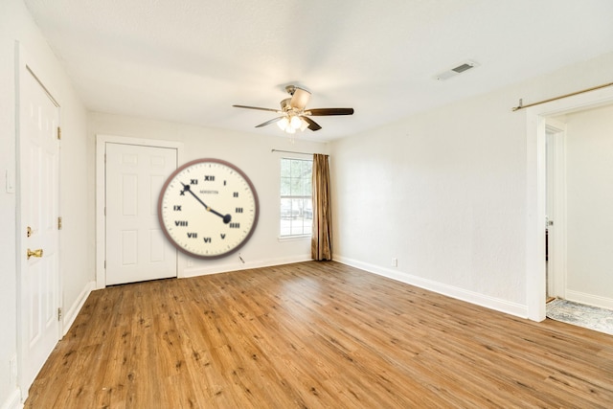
h=3 m=52
